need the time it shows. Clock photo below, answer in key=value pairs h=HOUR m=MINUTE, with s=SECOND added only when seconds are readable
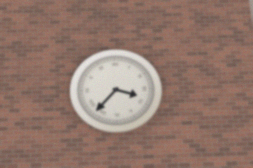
h=3 m=37
